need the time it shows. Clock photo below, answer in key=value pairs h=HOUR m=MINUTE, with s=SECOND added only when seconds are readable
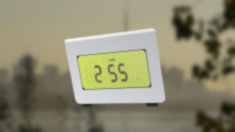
h=2 m=55
